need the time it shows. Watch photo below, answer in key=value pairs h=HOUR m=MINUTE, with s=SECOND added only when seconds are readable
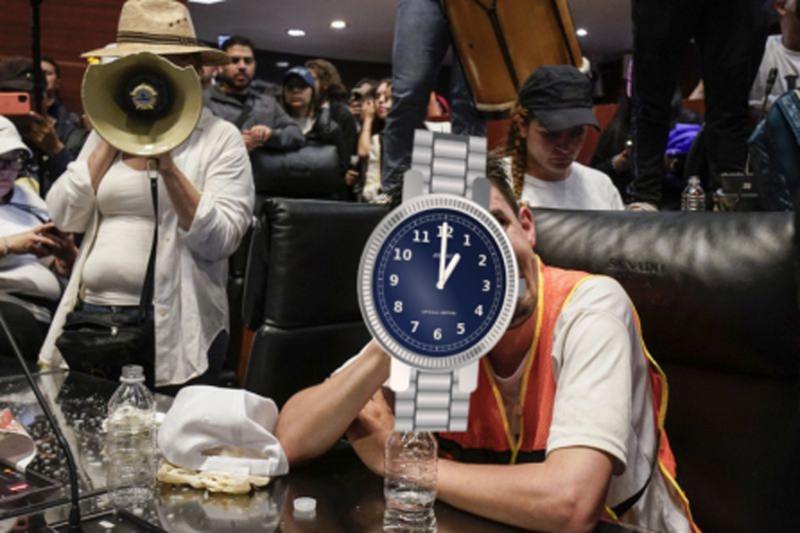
h=1 m=0
